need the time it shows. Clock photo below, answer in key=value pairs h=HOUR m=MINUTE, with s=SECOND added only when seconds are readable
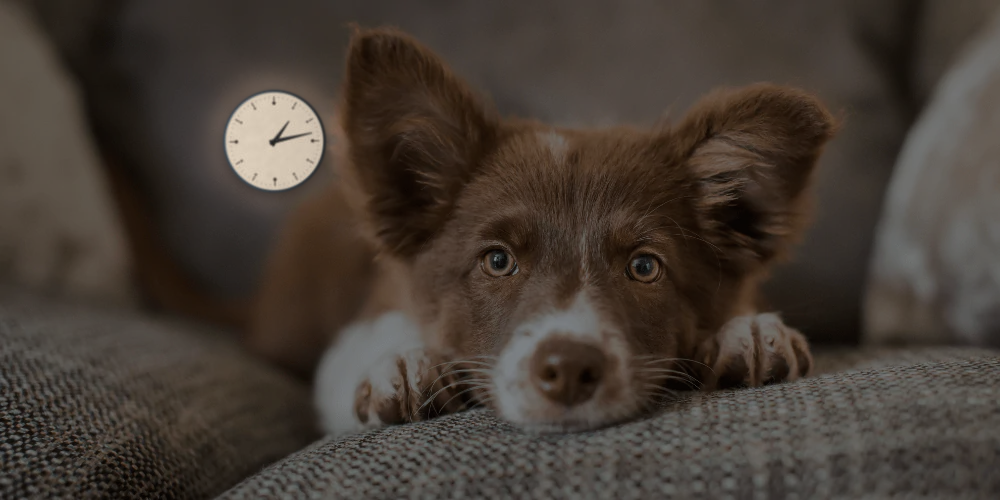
h=1 m=13
